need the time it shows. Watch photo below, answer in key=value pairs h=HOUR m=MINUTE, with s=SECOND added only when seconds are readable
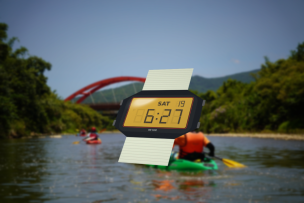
h=6 m=27
